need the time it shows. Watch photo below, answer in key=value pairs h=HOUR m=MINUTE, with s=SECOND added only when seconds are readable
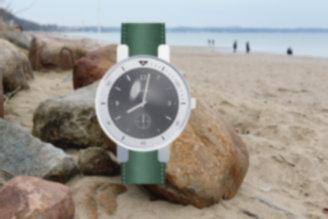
h=8 m=2
